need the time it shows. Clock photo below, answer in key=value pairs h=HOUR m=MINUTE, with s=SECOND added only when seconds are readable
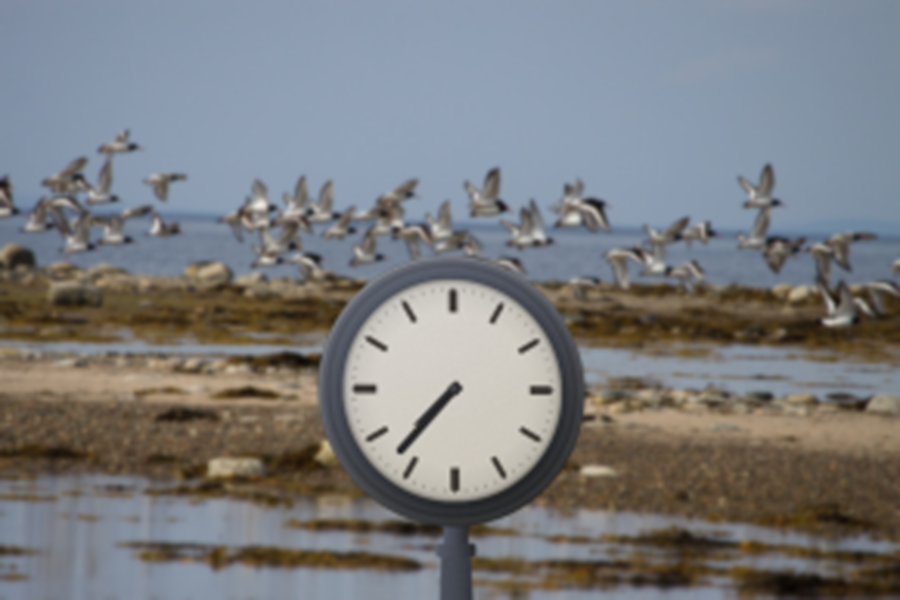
h=7 m=37
